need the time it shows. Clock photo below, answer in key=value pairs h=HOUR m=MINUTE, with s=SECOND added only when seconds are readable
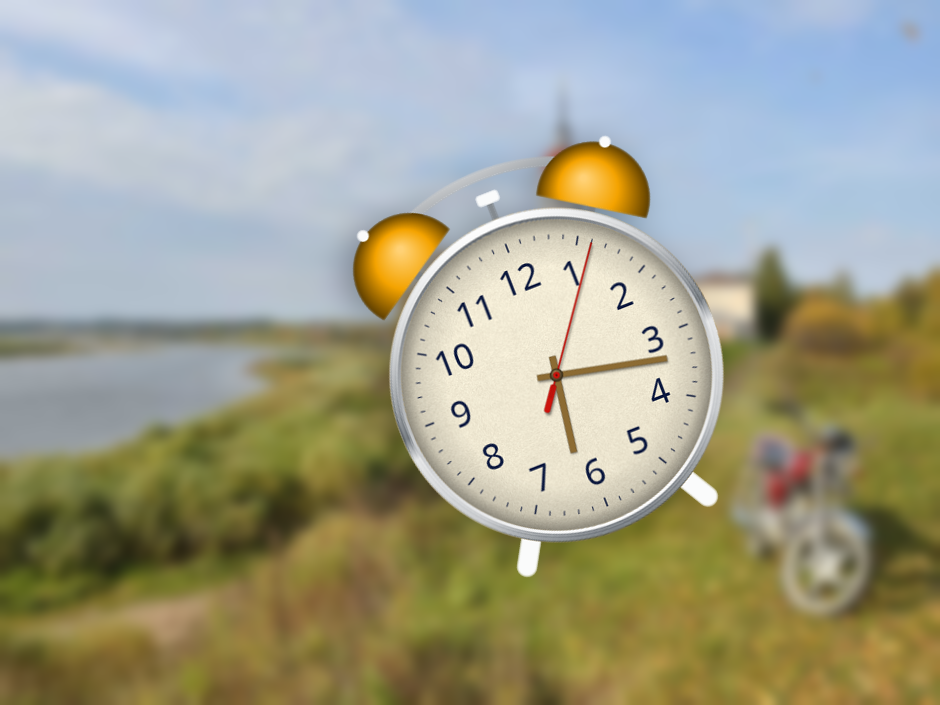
h=6 m=17 s=6
